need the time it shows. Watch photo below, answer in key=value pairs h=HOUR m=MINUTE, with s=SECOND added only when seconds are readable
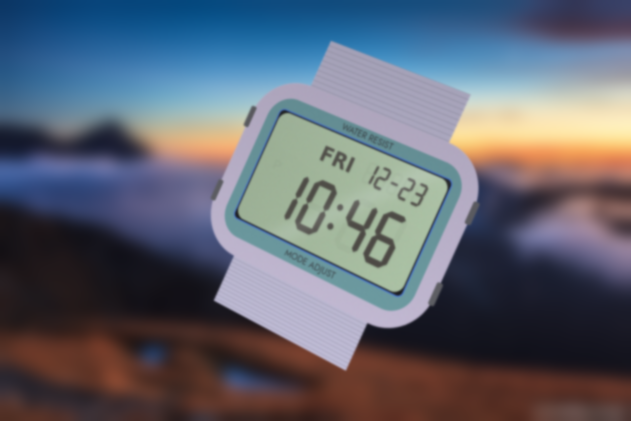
h=10 m=46
